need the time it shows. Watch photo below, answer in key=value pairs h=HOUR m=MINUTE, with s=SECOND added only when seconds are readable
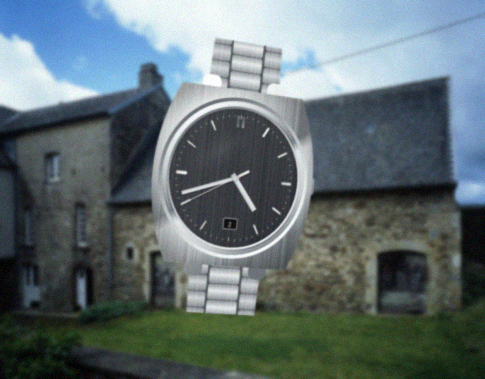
h=4 m=41 s=40
